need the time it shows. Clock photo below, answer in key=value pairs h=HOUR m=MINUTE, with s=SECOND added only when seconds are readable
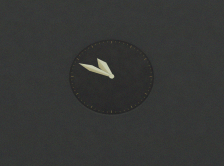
h=10 m=49
